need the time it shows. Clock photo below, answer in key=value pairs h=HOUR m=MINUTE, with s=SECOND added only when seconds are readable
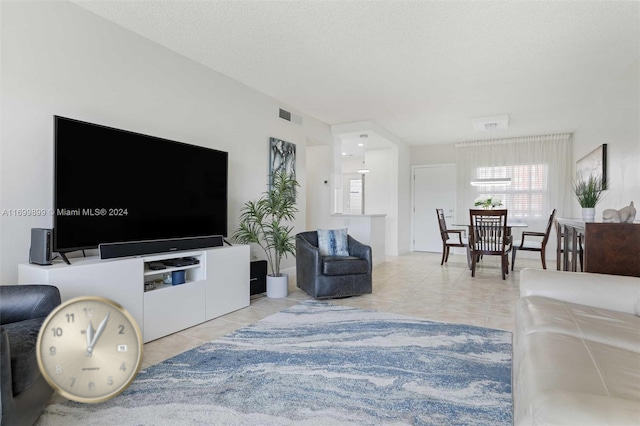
h=12 m=5
